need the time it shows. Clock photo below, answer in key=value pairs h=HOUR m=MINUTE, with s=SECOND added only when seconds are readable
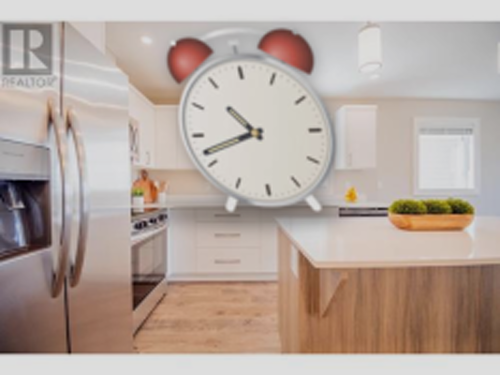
h=10 m=42
